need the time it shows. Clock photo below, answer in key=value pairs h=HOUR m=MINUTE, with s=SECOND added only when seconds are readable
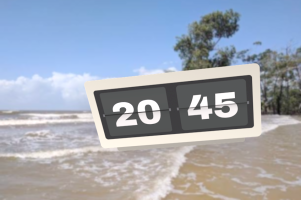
h=20 m=45
